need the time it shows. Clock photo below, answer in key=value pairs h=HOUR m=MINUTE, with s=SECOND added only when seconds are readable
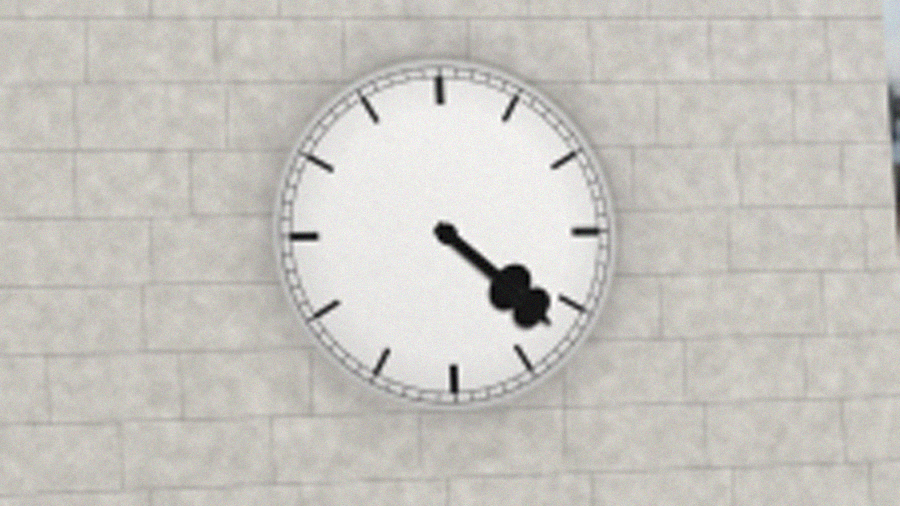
h=4 m=22
